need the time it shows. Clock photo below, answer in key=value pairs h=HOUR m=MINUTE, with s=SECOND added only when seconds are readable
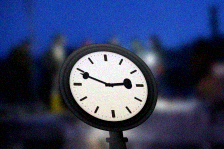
h=2 m=49
